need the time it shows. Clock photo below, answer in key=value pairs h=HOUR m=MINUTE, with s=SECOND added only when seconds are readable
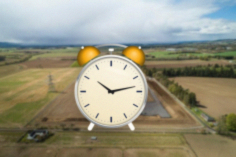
h=10 m=13
